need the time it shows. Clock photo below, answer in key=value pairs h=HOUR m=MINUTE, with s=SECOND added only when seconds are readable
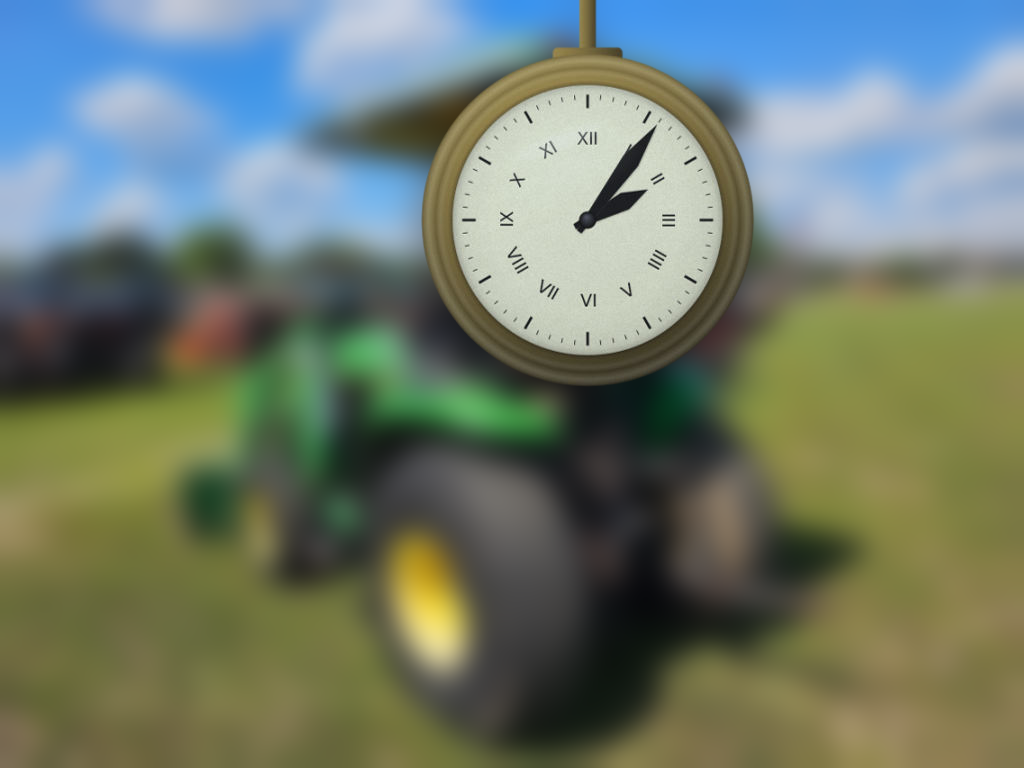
h=2 m=6
